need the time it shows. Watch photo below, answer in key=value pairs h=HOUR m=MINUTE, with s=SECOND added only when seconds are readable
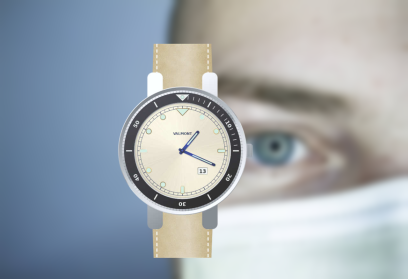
h=1 m=19
